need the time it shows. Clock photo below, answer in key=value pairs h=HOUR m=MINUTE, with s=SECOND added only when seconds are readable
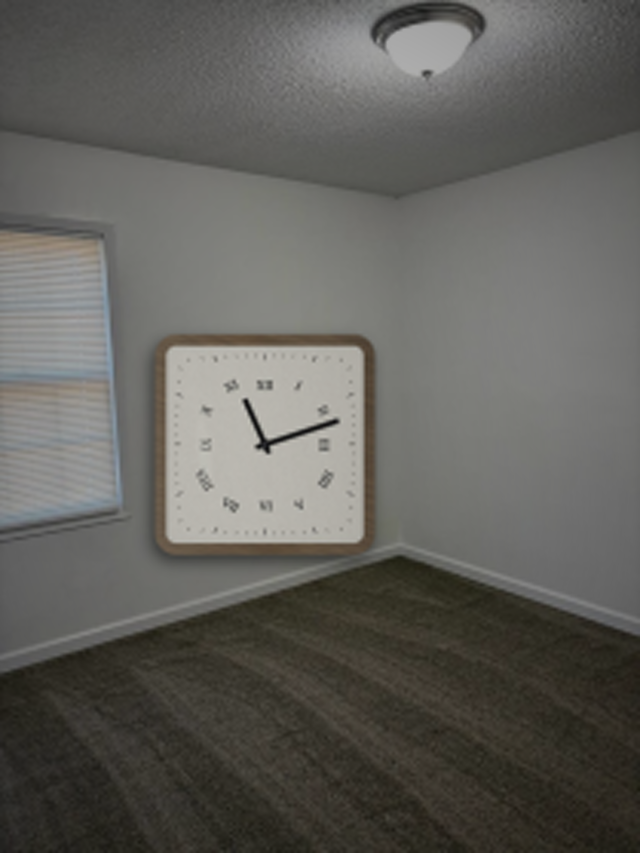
h=11 m=12
